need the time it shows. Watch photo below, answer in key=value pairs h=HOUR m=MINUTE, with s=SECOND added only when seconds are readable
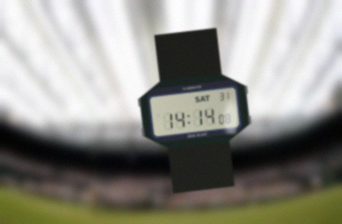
h=14 m=14
